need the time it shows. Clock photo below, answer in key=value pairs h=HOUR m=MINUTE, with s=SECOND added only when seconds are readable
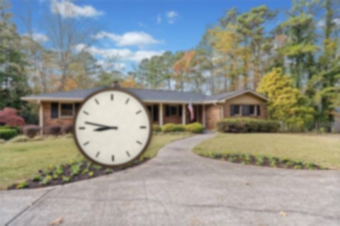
h=8 m=47
